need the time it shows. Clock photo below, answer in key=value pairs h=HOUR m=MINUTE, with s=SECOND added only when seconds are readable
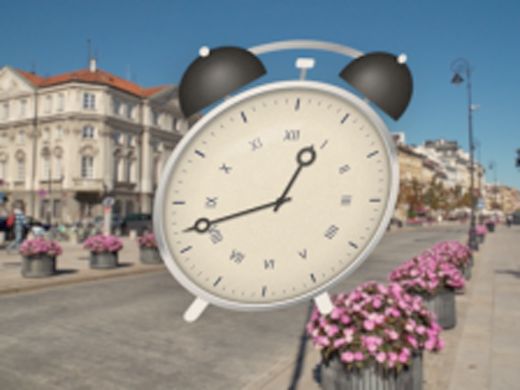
h=12 m=42
